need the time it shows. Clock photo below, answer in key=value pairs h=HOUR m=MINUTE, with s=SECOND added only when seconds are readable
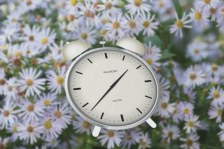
h=1 m=38
